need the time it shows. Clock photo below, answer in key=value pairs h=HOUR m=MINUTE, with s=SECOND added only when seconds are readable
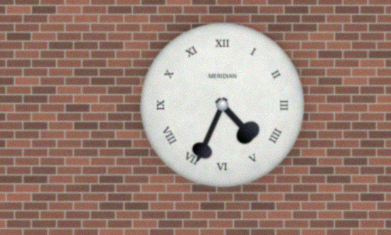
h=4 m=34
